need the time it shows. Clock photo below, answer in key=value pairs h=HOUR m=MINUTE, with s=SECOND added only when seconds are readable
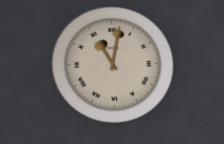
h=11 m=2
